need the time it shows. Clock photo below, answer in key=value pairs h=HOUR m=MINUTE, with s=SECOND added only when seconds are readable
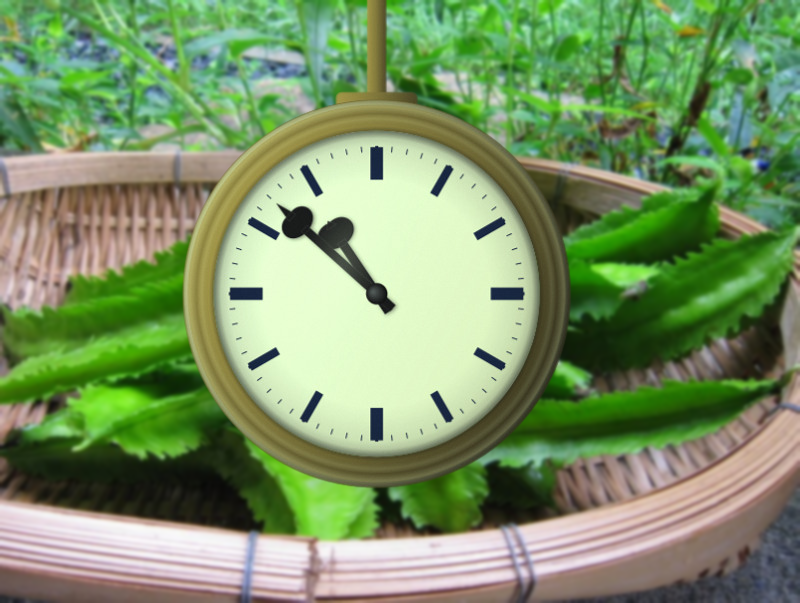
h=10 m=52
